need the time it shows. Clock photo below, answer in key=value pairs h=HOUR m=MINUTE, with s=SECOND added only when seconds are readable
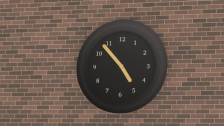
h=4 m=53
